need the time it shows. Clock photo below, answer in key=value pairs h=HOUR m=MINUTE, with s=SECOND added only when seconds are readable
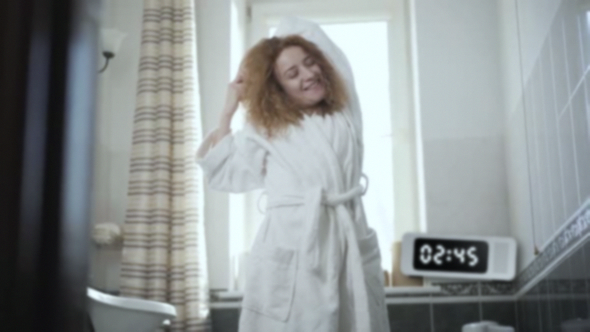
h=2 m=45
